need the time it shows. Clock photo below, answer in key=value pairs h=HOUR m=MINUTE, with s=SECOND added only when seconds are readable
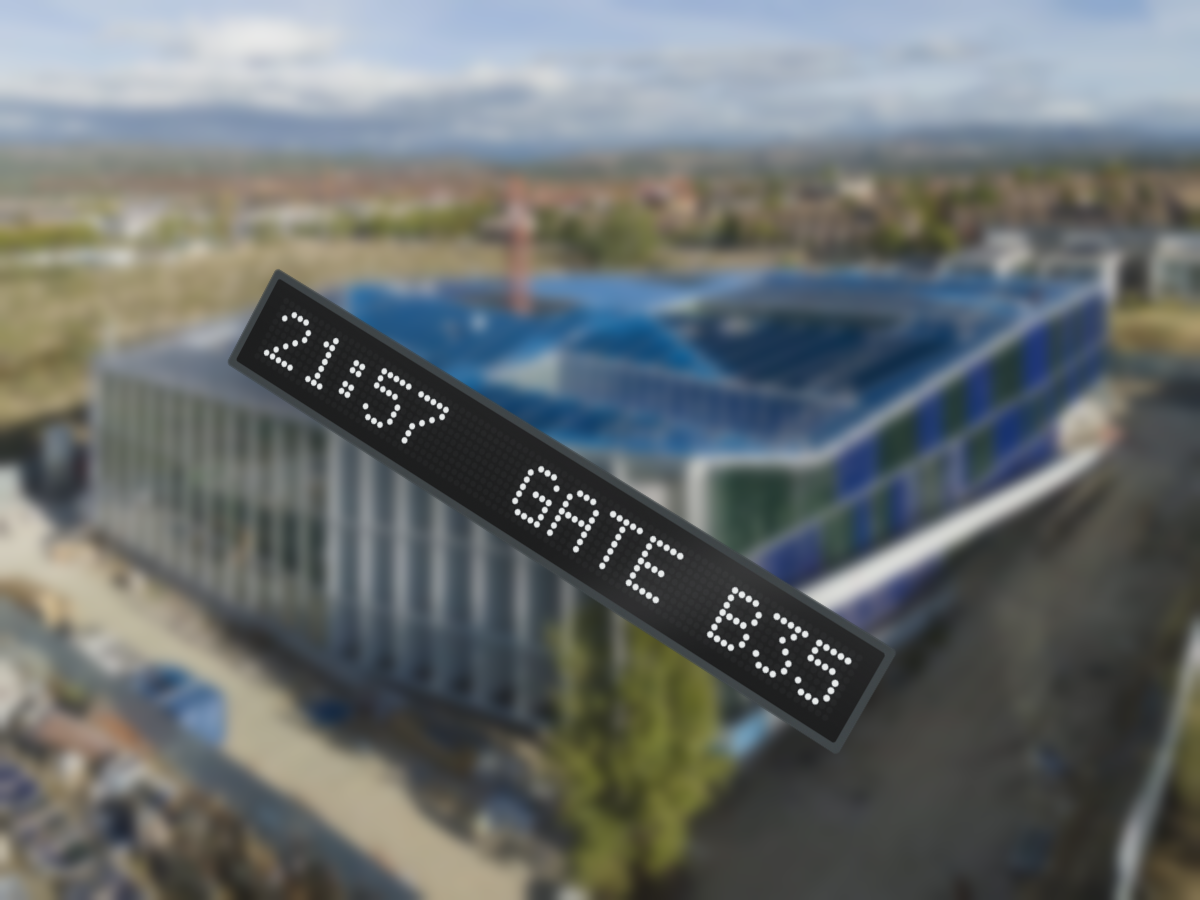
h=21 m=57
